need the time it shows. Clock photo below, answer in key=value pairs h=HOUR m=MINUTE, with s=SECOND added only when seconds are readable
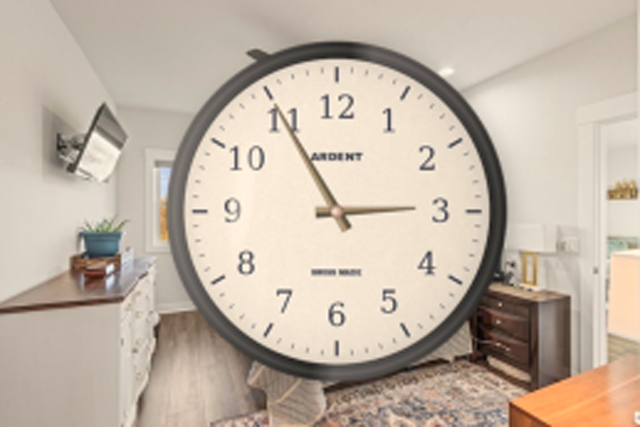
h=2 m=55
